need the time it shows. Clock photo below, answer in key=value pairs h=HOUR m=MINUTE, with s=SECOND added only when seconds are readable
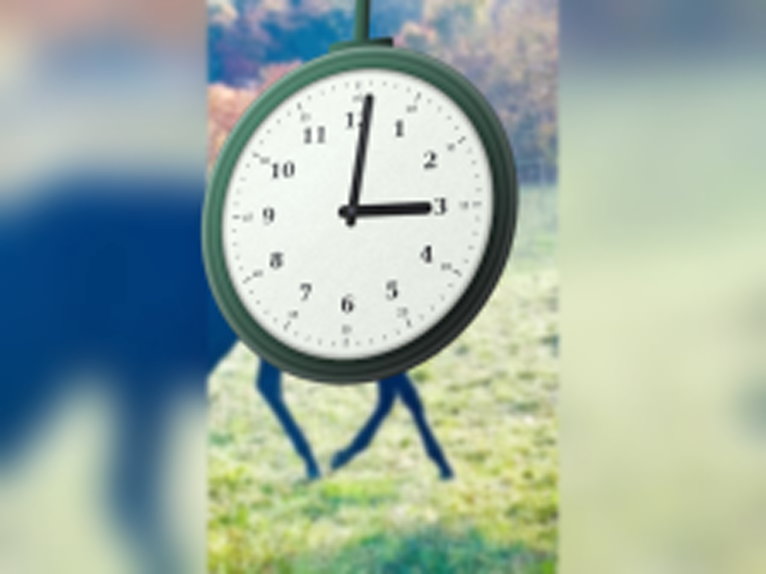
h=3 m=1
